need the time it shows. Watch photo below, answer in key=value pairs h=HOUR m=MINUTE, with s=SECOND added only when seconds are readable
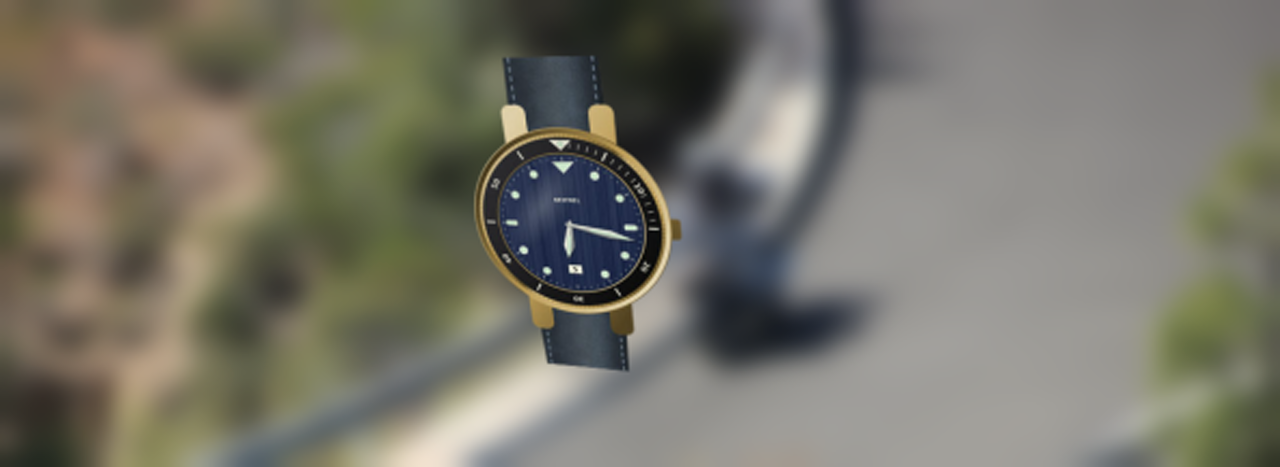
h=6 m=17
